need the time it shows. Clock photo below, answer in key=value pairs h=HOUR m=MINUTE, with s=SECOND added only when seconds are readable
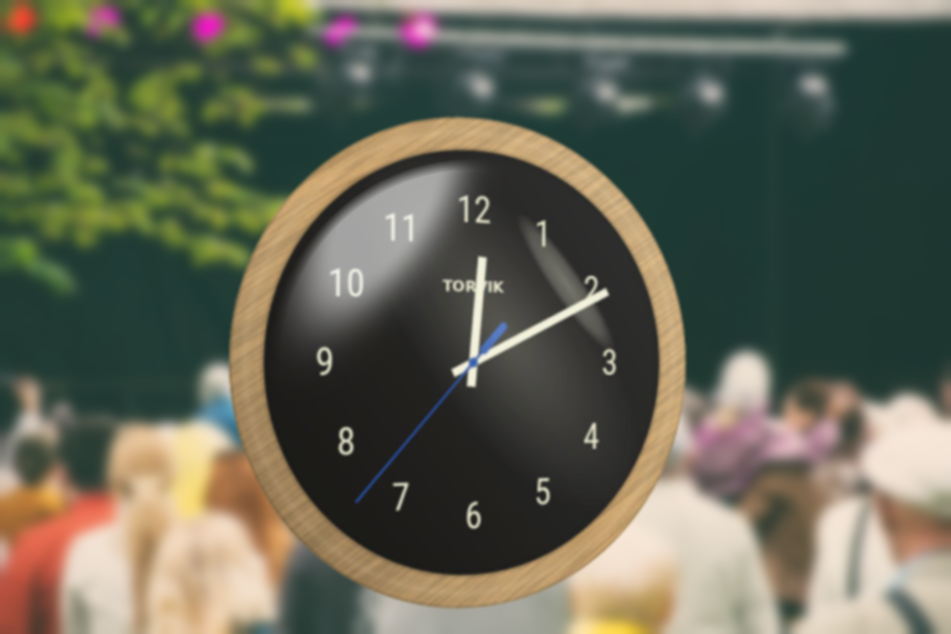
h=12 m=10 s=37
